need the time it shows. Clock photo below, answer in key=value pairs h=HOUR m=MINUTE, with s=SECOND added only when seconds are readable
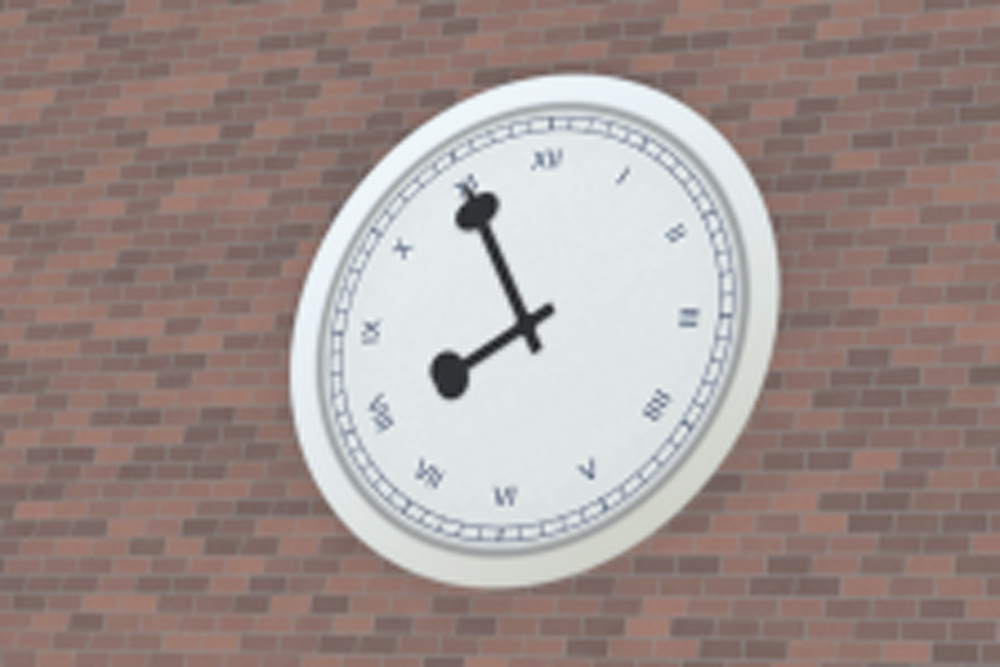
h=7 m=55
